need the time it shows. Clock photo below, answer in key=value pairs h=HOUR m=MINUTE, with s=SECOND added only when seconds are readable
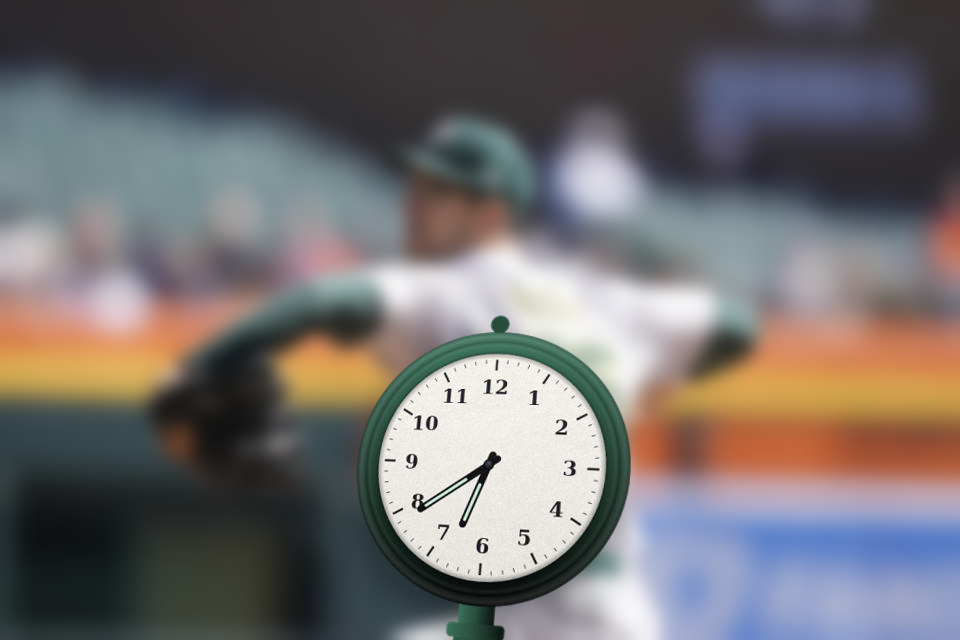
h=6 m=39
